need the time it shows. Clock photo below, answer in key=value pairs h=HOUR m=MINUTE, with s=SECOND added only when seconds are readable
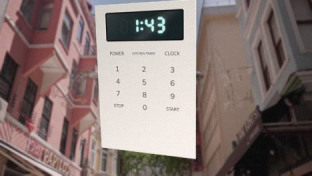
h=1 m=43
